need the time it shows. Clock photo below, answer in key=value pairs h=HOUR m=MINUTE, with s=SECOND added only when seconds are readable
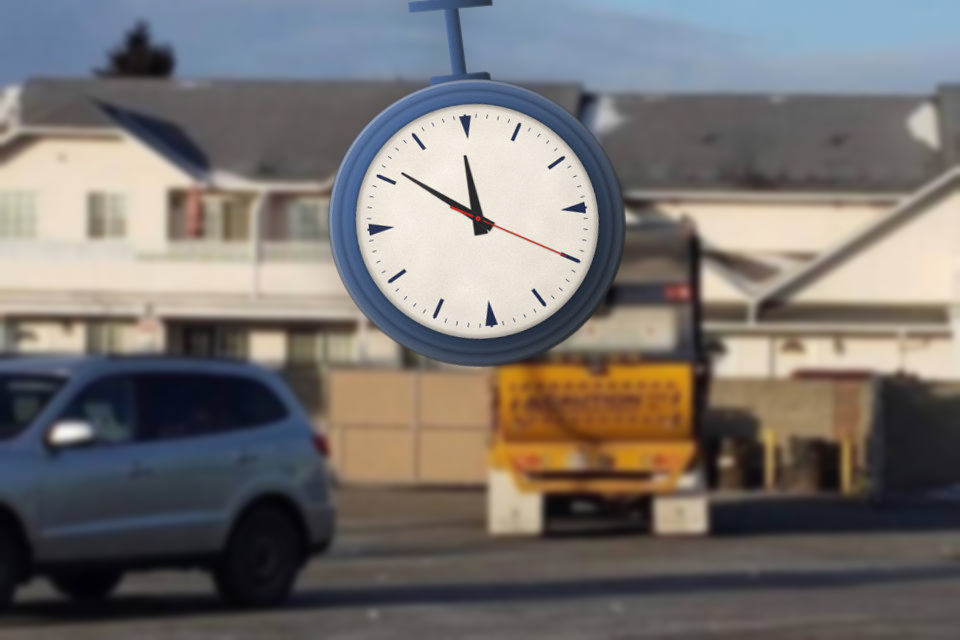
h=11 m=51 s=20
